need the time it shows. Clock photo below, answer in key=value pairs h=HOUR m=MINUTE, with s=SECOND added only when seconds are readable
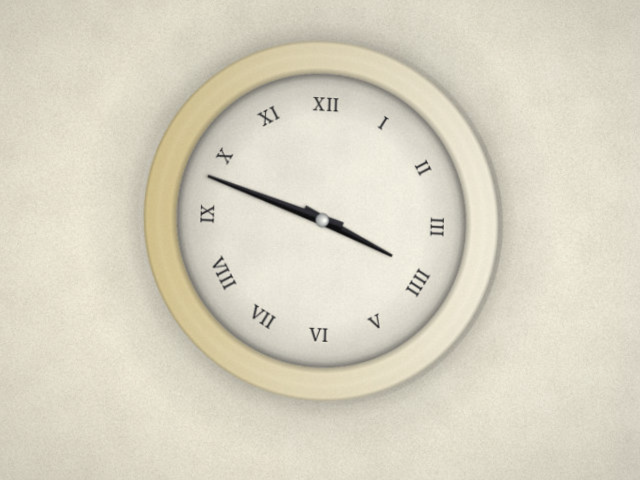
h=3 m=48
